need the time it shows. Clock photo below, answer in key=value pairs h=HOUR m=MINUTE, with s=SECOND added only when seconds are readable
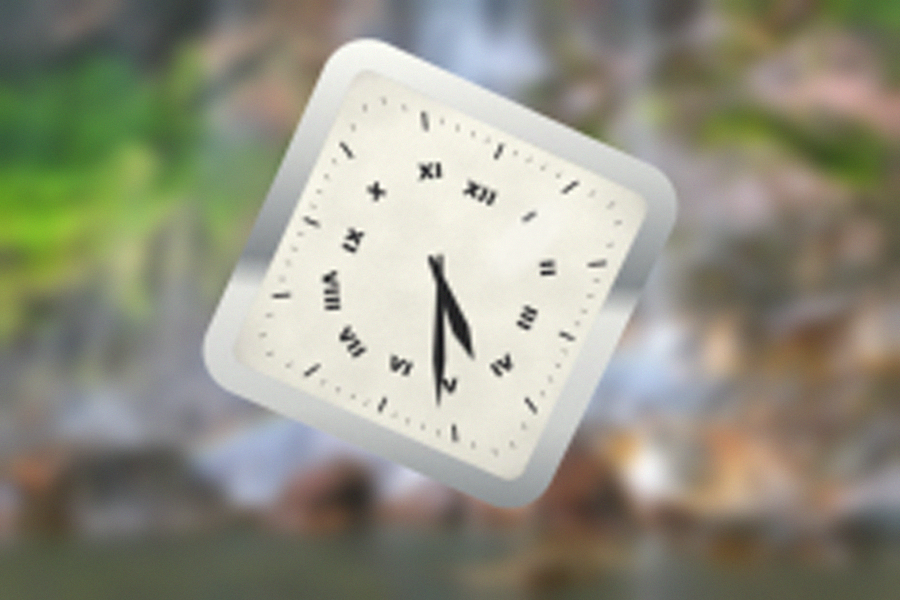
h=4 m=26
